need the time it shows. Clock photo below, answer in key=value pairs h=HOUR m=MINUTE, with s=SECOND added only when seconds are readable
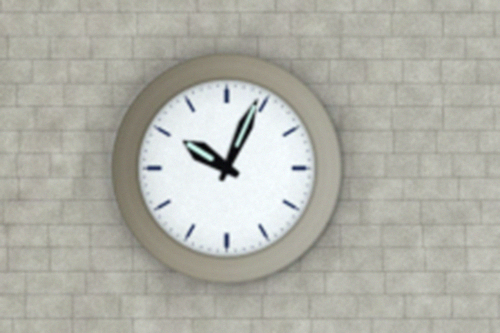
h=10 m=4
